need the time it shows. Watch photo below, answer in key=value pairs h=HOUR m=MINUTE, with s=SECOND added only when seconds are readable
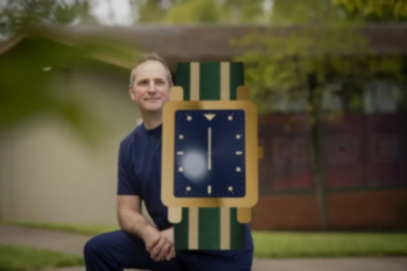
h=6 m=0
